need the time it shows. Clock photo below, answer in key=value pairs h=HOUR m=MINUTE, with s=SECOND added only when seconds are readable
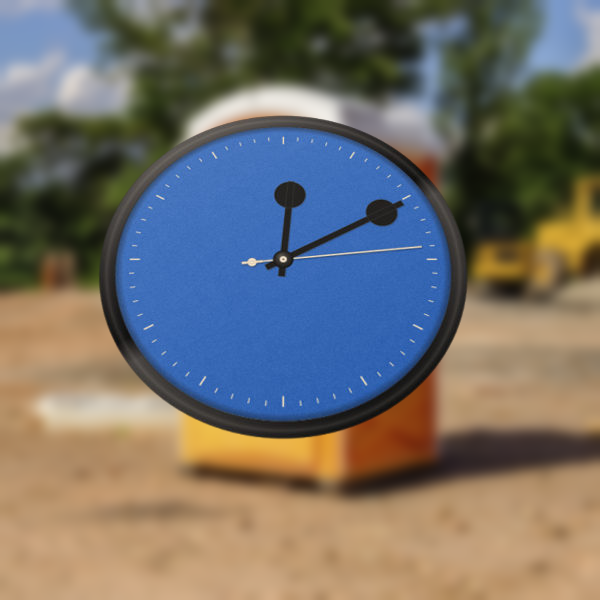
h=12 m=10 s=14
